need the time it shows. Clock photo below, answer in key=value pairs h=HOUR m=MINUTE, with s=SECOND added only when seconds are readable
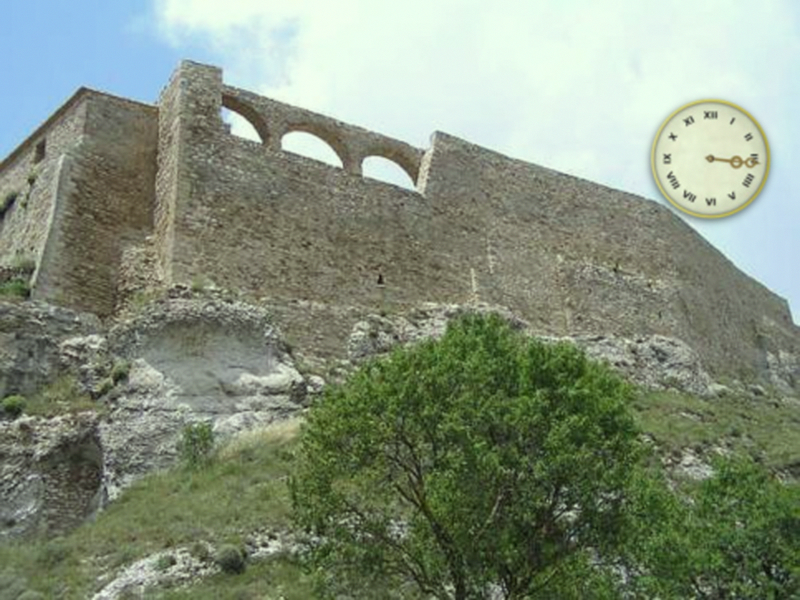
h=3 m=16
